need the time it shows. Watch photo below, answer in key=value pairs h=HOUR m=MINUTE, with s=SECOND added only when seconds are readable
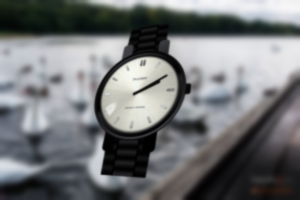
h=2 m=10
